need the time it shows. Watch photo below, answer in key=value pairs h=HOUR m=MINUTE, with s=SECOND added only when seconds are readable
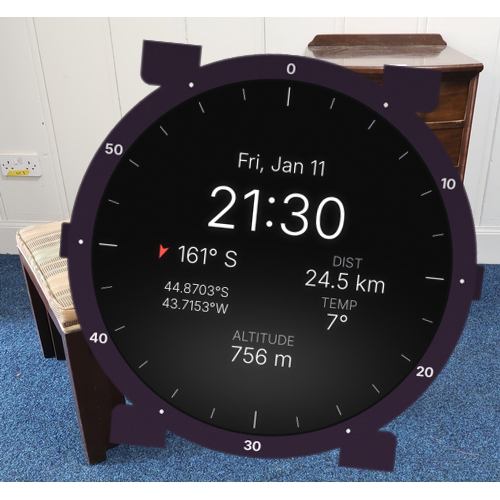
h=21 m=30
